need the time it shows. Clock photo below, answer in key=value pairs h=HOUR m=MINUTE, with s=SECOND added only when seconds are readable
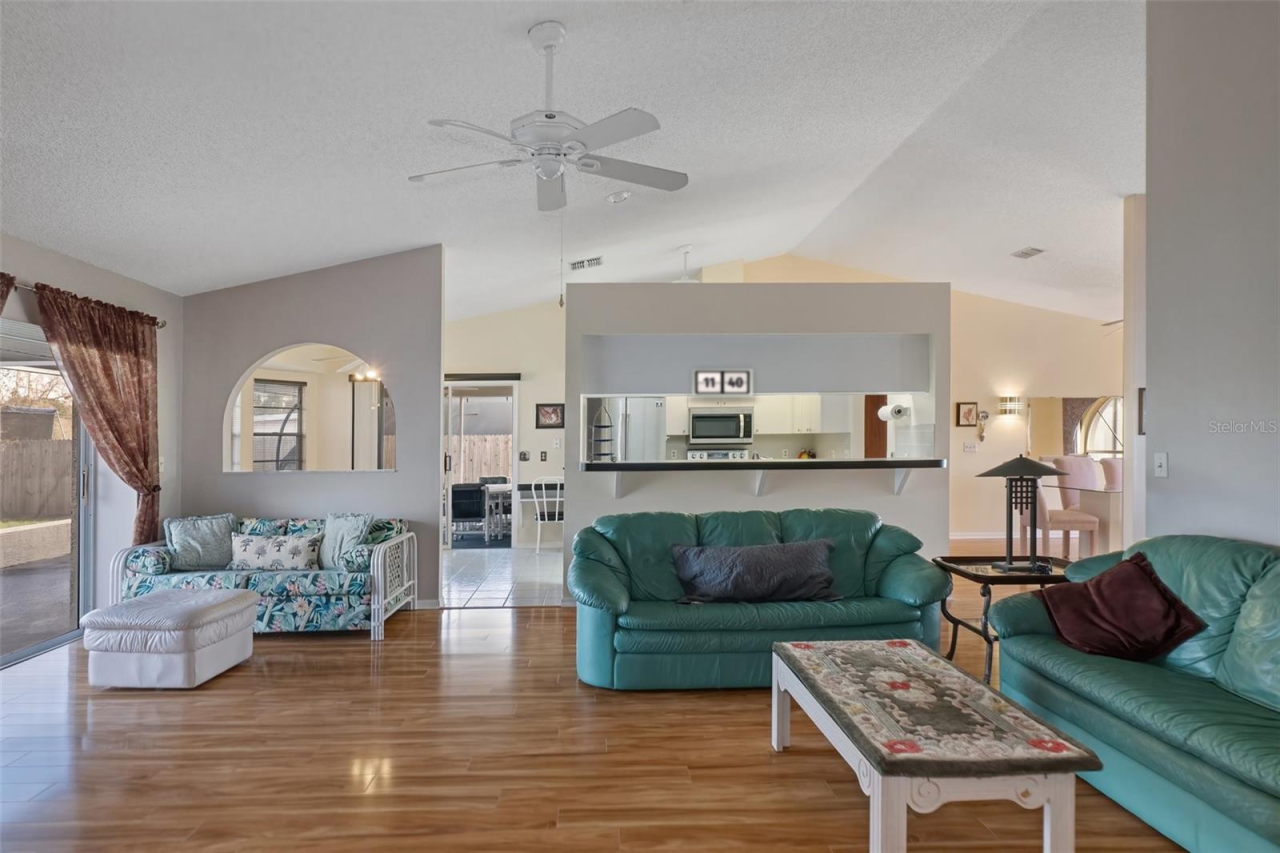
h=11 m=40
